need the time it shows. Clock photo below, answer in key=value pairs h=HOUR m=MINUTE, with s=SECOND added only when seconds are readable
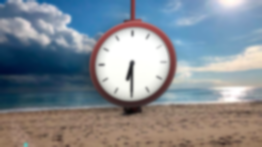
h=6 m=30
